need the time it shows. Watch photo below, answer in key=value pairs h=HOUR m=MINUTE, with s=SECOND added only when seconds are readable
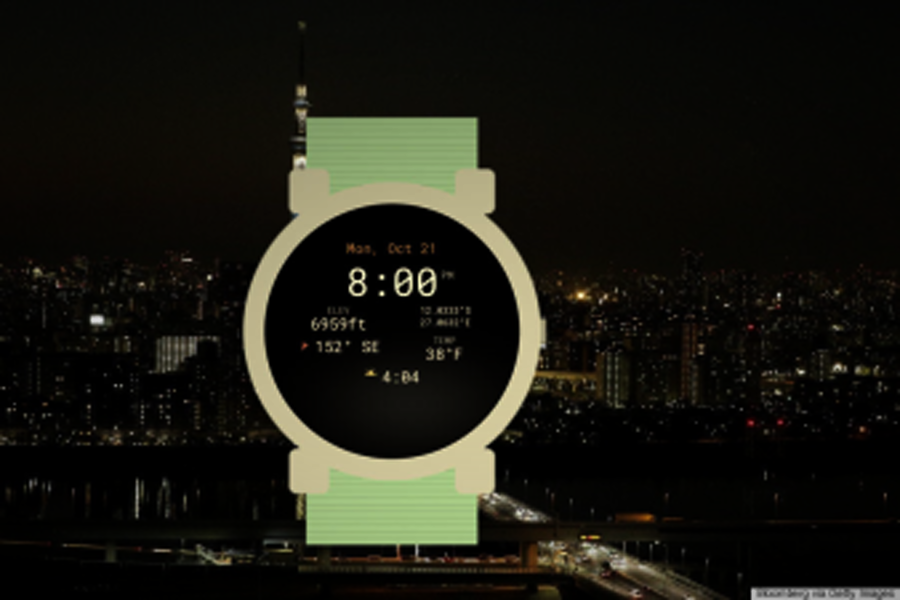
h=8 m=0
